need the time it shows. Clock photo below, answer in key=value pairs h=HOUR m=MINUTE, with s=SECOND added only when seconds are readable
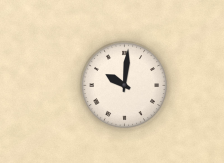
h=10 m=1
